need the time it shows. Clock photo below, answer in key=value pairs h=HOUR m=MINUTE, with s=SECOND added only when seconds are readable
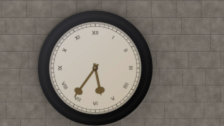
h=5 m=36
